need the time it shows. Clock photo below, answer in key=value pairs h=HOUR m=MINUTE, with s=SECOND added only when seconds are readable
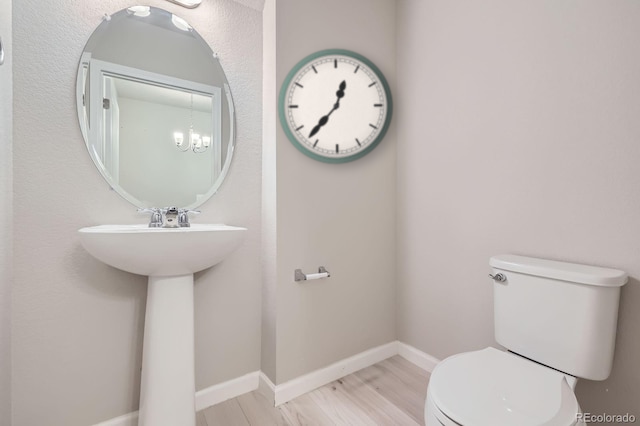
h=12 m=37
